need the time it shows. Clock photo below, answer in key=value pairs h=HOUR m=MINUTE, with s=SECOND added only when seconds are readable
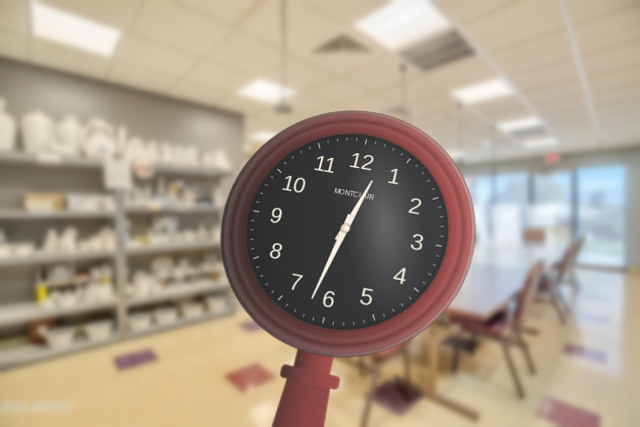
h=12 m=32
